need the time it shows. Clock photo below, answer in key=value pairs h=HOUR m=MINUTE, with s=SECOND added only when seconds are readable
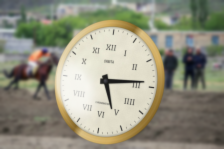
h=5 m=14
